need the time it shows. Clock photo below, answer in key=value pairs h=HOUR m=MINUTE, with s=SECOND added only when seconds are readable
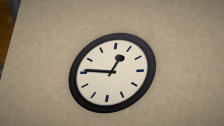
h=12 m=46
